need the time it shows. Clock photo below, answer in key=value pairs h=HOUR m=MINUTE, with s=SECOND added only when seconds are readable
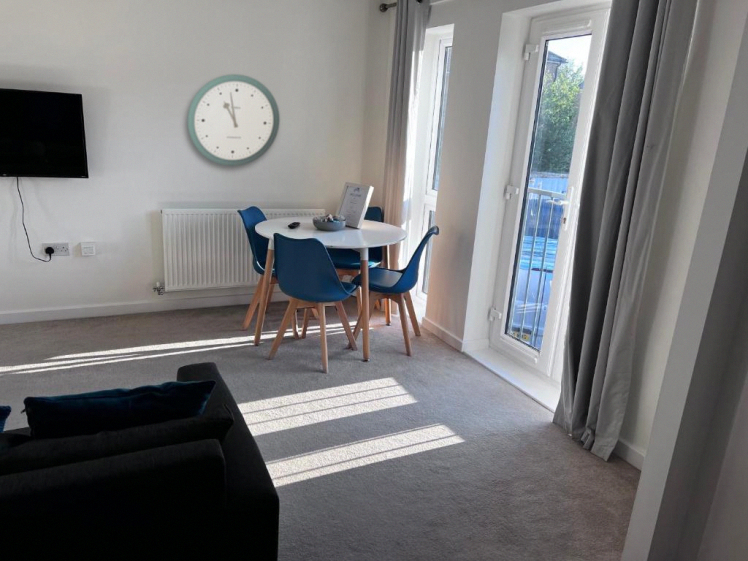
h=10 m=58
